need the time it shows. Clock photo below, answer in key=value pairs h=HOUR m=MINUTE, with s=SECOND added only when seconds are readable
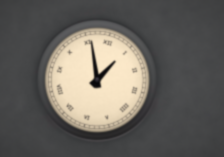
h=12 m=56
